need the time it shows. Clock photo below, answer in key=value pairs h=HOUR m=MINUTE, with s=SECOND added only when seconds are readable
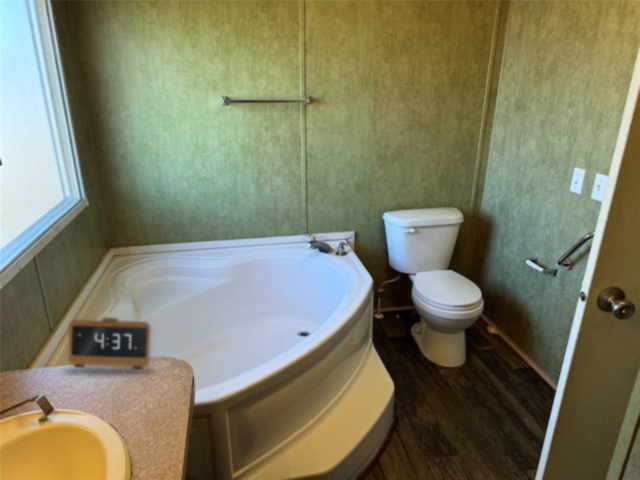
h=4 m=37
